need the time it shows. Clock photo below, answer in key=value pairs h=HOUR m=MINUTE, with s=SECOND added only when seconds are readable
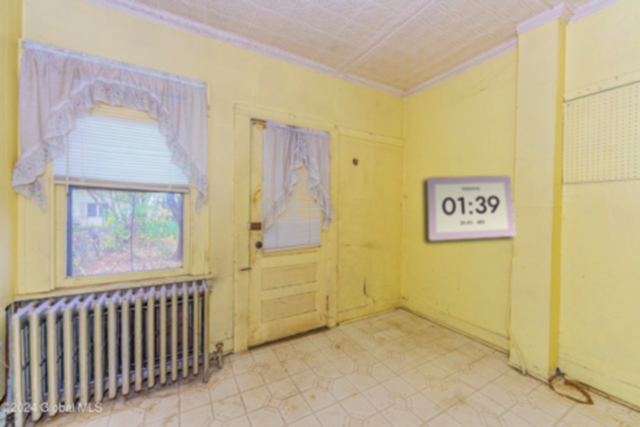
h=1 m=39
